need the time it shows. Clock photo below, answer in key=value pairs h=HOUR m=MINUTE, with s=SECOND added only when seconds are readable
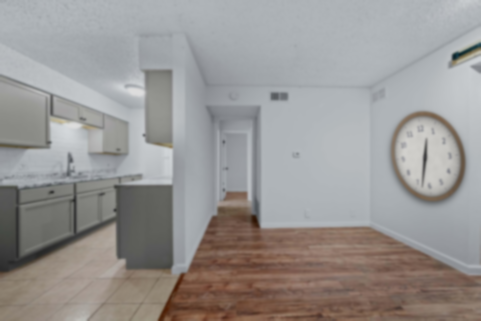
h=12 m=33
